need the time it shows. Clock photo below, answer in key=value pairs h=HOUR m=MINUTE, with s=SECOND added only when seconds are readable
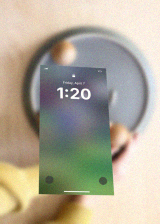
h=1 m=20
